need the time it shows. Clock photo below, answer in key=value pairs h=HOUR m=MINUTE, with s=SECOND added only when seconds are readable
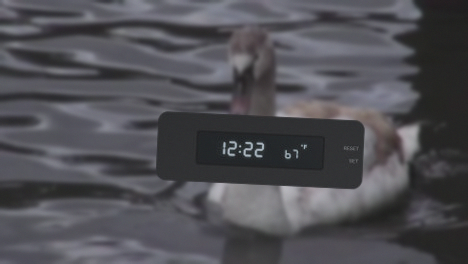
h=12 m=22
